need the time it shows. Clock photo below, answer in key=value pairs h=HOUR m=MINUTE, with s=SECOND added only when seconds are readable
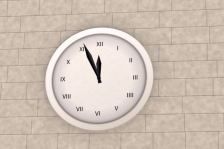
h=11 m=56
